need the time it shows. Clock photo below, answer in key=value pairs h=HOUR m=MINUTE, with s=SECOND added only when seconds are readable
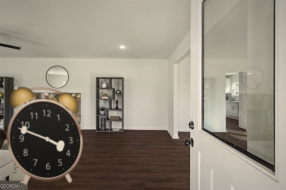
h=3 m=48
